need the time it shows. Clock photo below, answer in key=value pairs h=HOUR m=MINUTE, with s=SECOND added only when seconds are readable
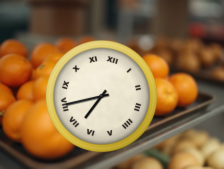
h=6 m=40
